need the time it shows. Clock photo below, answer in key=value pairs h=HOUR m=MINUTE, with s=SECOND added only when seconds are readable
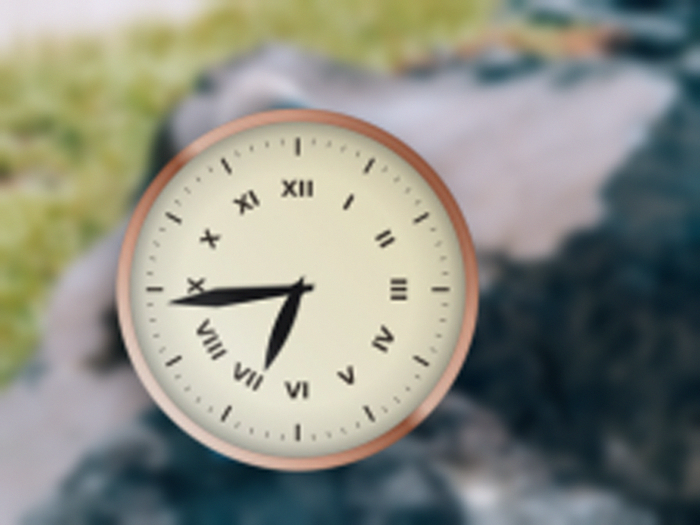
h=6 m=44
